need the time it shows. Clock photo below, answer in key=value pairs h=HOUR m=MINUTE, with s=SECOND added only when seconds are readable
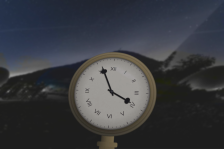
h=3 m=56
